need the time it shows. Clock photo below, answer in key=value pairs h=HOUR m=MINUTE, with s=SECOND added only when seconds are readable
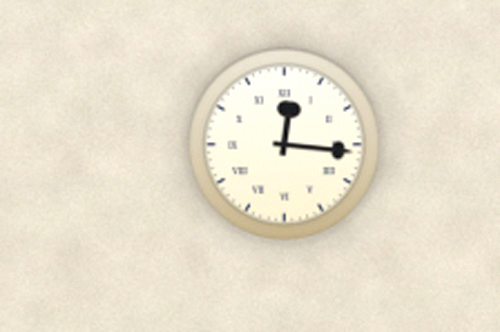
h=12 m=16
